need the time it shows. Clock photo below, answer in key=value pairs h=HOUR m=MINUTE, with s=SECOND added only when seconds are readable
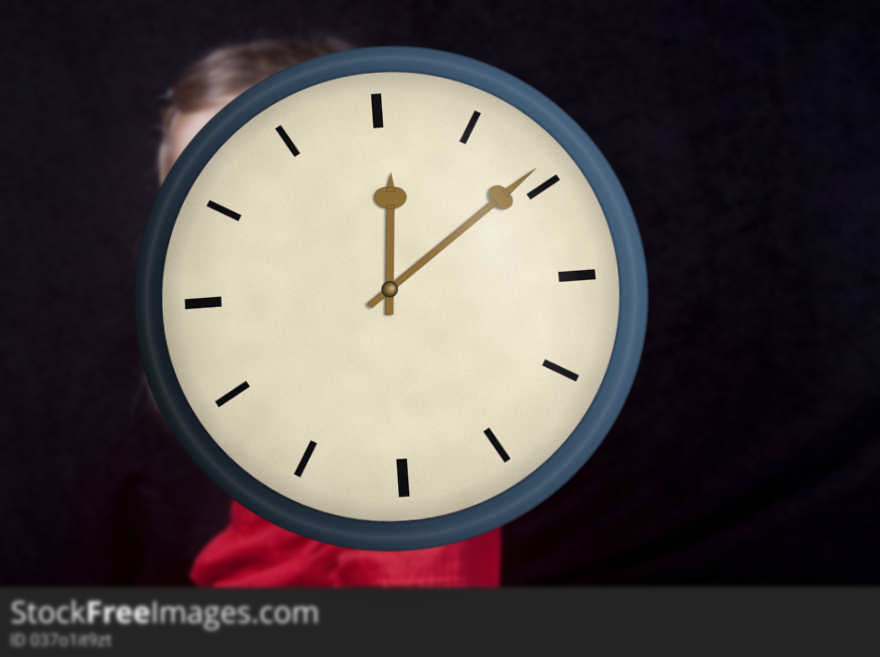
h=12 m=9
